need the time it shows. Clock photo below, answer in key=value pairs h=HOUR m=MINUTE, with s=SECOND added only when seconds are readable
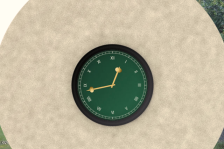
h=12 m=43
